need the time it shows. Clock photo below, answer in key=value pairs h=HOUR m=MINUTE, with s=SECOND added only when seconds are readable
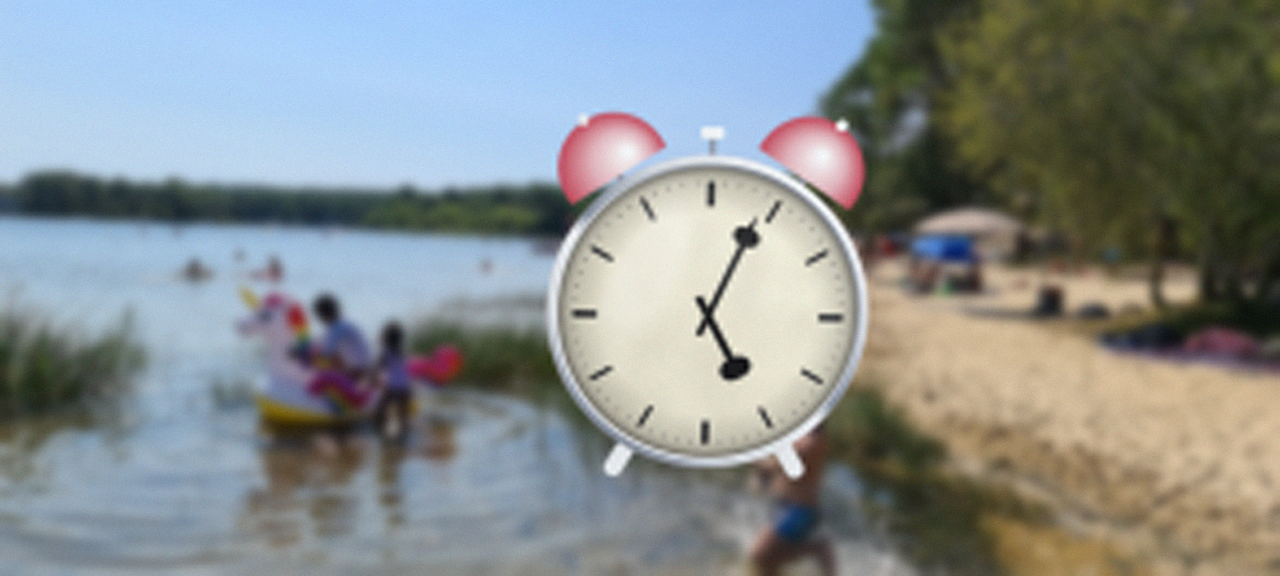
h=5 m=4
